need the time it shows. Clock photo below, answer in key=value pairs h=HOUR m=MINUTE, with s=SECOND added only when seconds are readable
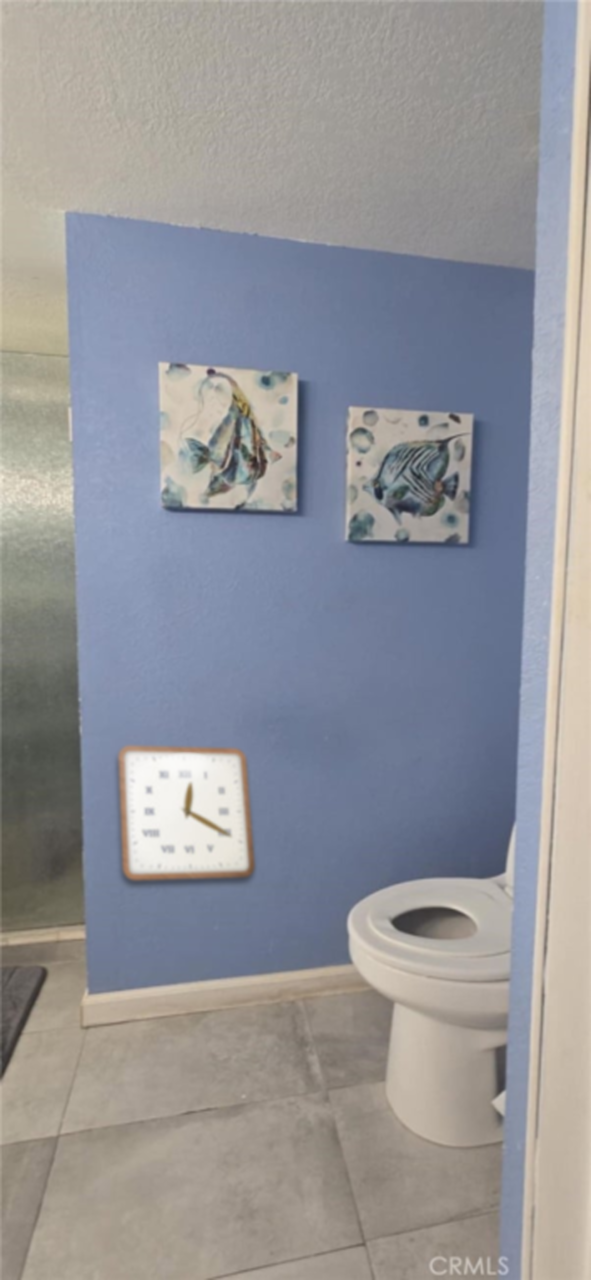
h=12 m=20
